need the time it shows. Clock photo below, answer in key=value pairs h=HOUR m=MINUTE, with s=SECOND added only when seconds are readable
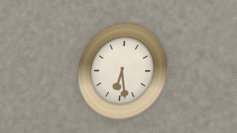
h=6 m=28
